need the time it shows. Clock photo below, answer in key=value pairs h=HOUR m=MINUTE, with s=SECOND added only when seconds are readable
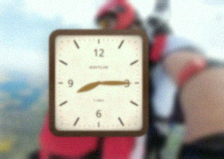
h=8 m=15
